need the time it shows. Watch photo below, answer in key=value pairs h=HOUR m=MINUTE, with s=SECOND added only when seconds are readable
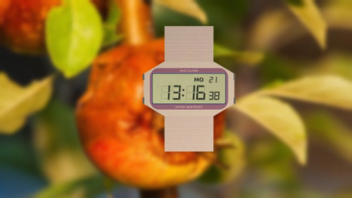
h=13 m=16 s=38
